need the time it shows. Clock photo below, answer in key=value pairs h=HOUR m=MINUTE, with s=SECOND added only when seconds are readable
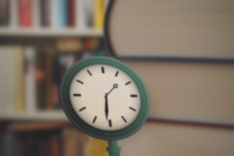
h=1 m=31
